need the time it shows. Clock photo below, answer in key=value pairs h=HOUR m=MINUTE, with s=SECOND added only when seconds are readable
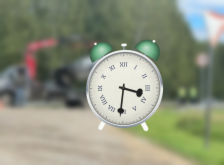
h=3 m=31
